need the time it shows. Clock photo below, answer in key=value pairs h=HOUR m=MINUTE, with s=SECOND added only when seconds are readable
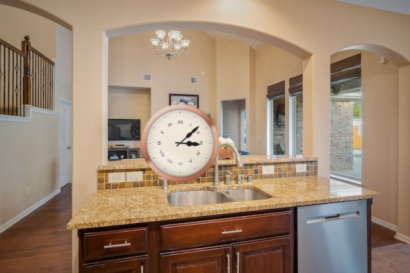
h=3 m=8
